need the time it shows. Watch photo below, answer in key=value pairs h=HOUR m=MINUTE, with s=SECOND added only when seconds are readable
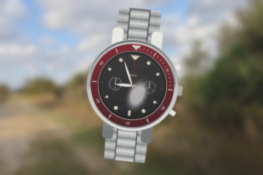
h=8 m=56
